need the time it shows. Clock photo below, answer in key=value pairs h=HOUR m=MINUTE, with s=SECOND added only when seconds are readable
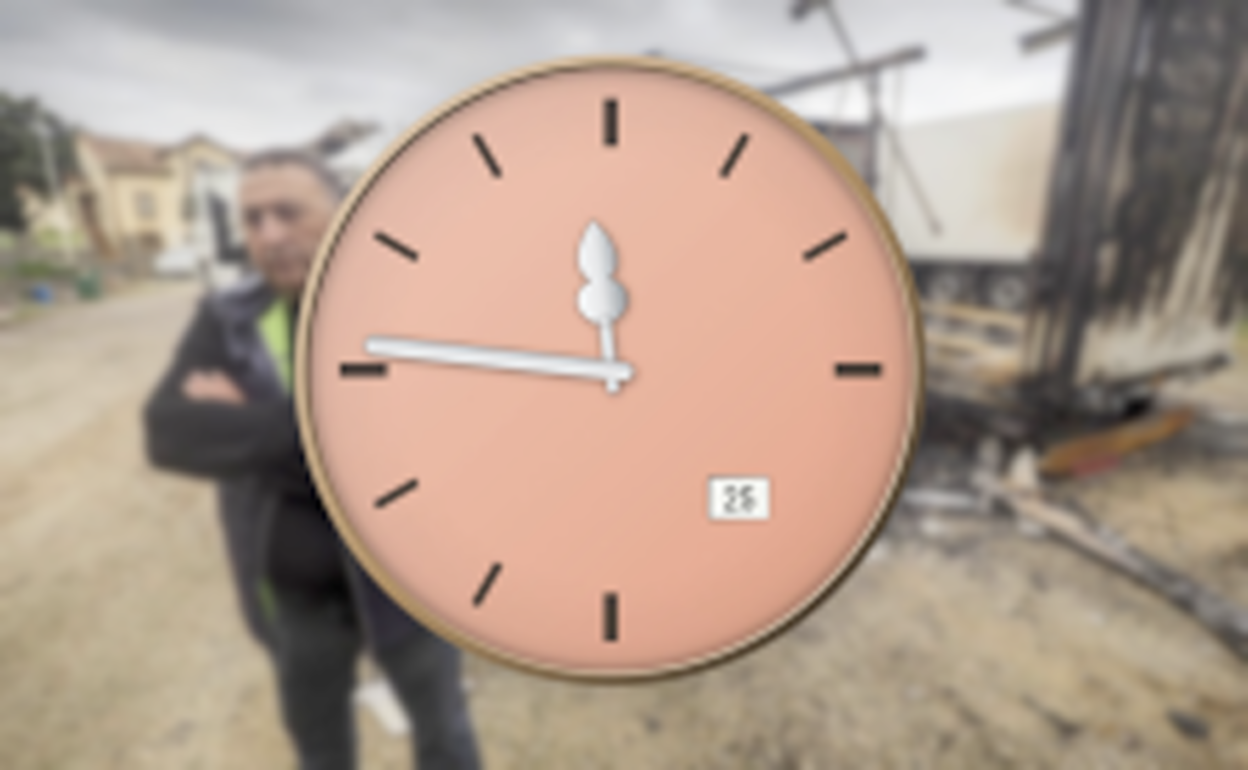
h=11 m=46
